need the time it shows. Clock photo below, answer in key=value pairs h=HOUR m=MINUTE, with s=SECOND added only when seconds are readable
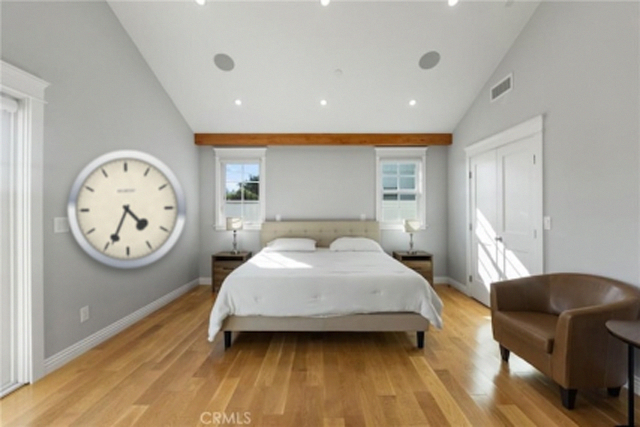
h=4 m=34
